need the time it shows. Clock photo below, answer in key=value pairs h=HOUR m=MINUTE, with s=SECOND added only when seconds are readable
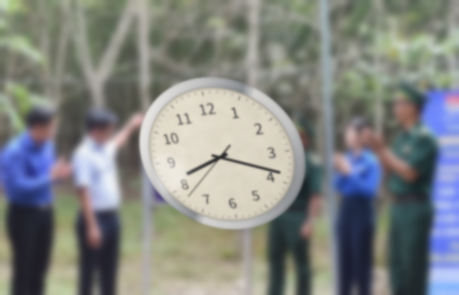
h=8 m=18 s=38
